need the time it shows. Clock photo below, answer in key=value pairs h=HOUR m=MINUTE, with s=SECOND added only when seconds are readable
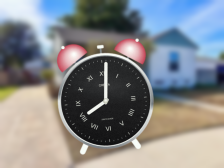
h=8 m=1
